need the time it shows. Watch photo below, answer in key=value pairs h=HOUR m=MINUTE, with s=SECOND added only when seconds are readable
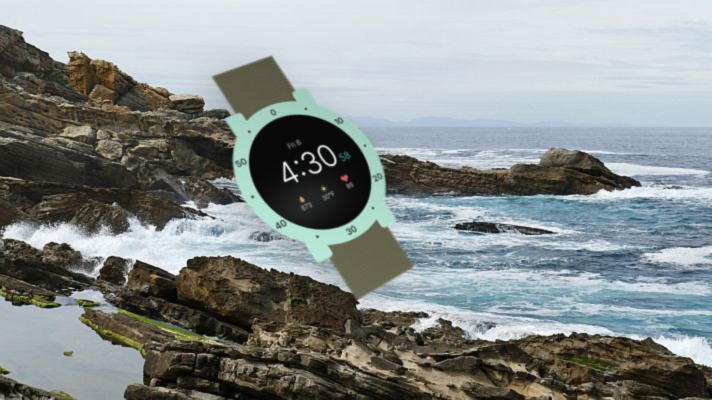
h=4 m=30 s=58
